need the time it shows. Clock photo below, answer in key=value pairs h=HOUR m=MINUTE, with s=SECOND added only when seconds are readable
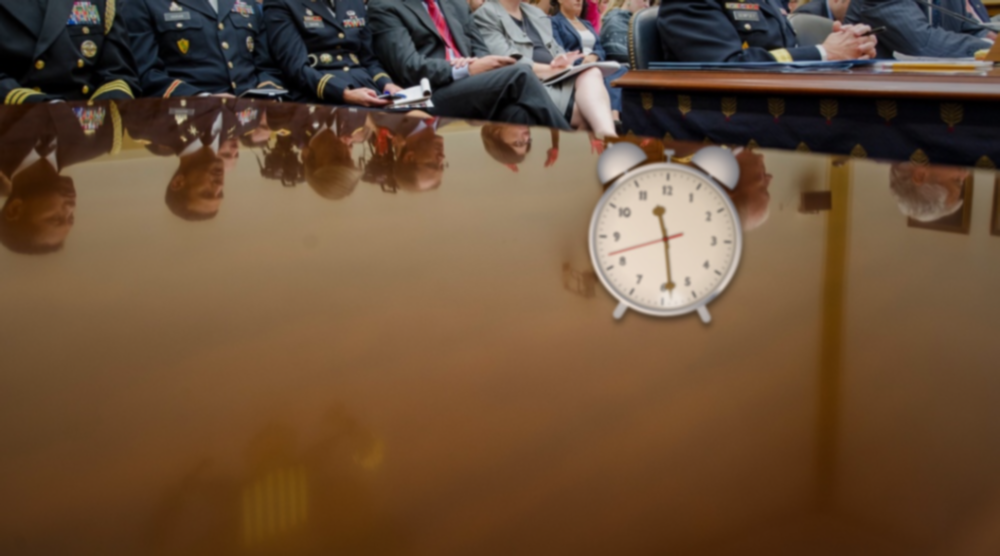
h=11 m=28 s=42
